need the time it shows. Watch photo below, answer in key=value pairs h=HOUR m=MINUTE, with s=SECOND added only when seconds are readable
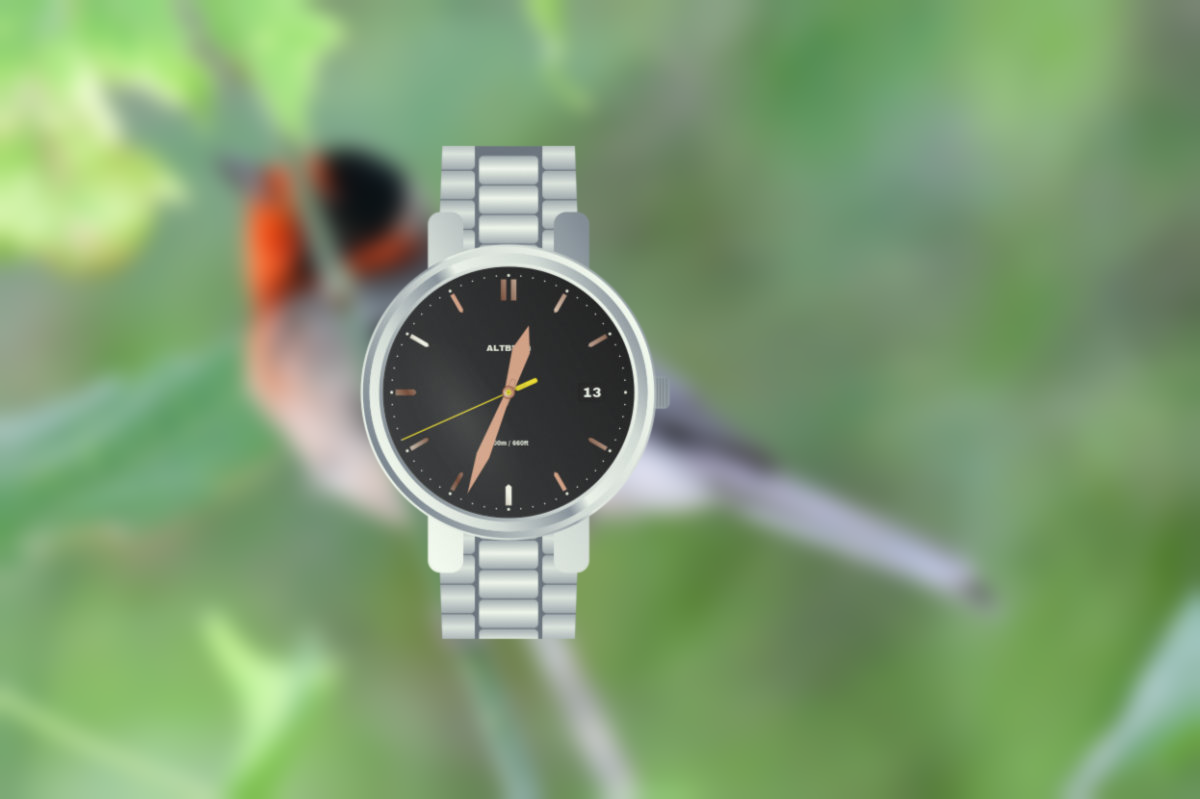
h=12 m=33 s=41
